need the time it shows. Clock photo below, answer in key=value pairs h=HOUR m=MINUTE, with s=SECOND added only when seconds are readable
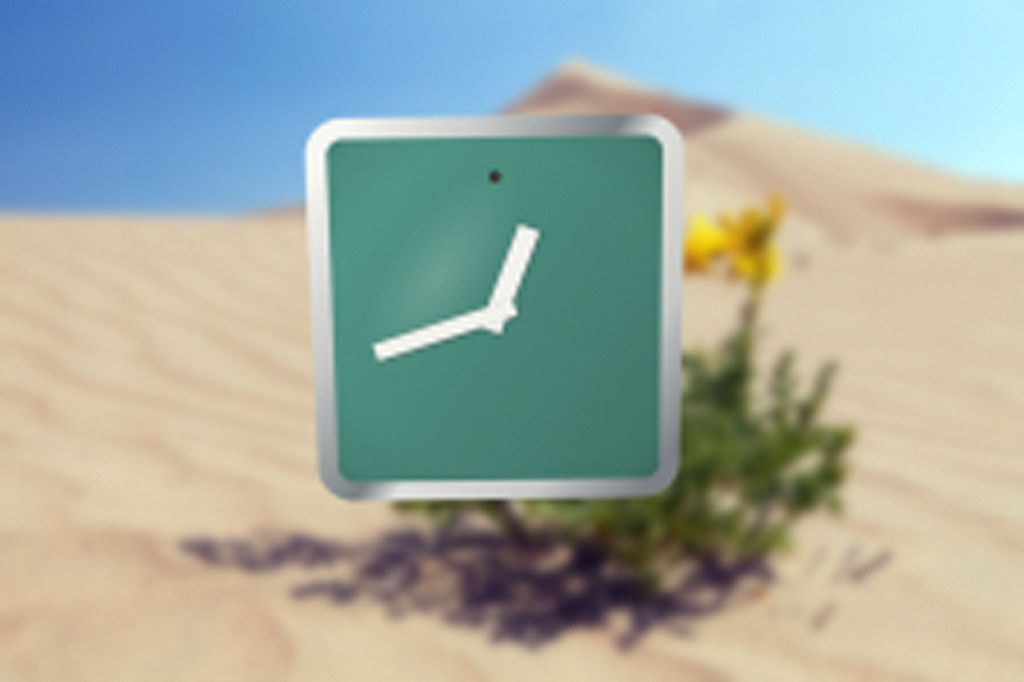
h=12 m=42
